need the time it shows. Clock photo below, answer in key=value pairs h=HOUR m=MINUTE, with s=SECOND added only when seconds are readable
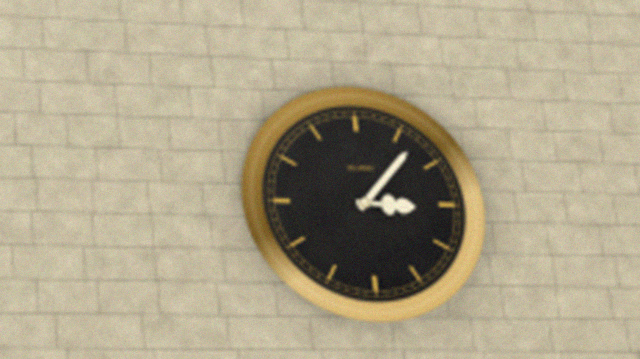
h=3 m=7
